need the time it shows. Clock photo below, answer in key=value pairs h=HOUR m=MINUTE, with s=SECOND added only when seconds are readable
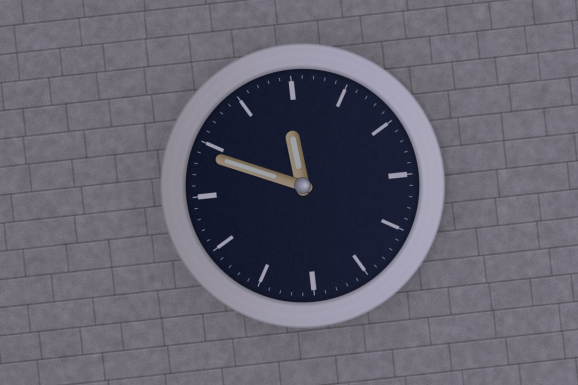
h=11 m=49
